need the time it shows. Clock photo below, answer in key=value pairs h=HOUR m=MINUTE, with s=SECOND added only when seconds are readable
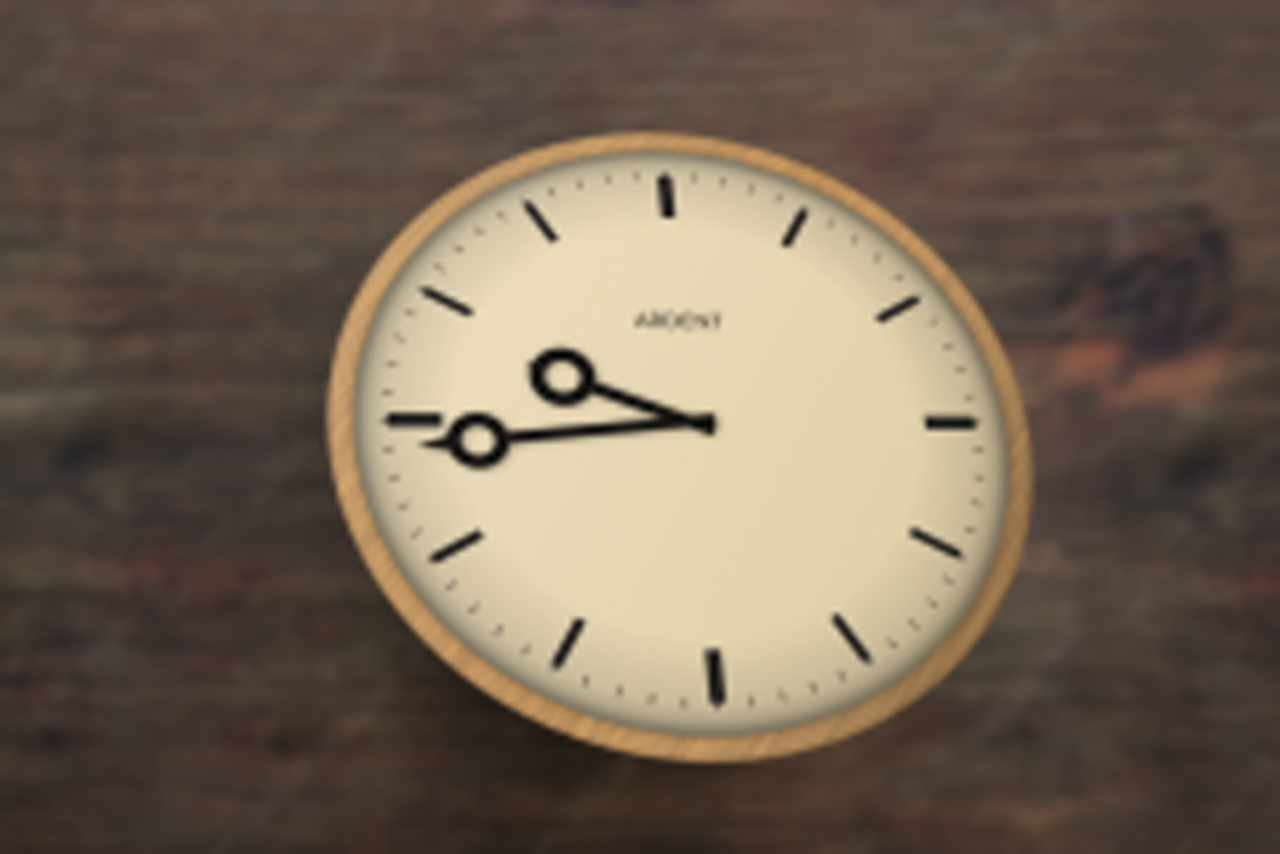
h=9 m=44
